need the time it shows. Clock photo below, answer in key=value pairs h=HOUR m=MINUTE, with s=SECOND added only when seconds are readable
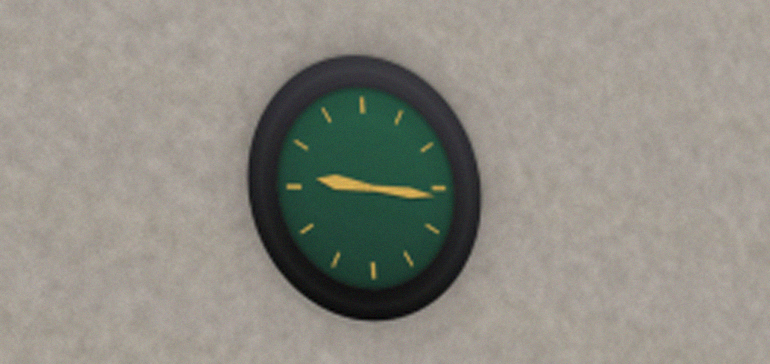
h=9 m=16
